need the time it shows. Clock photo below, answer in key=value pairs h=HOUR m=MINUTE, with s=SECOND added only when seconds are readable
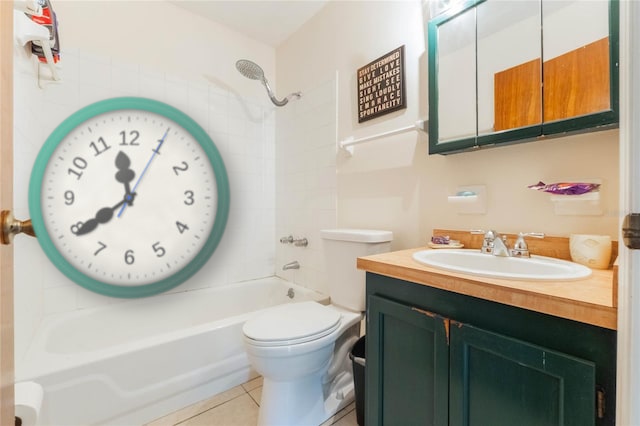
h=11 m=39 s=5
